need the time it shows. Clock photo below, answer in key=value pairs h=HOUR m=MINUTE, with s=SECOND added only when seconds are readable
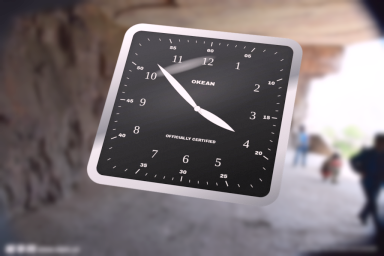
h=3 m=52
